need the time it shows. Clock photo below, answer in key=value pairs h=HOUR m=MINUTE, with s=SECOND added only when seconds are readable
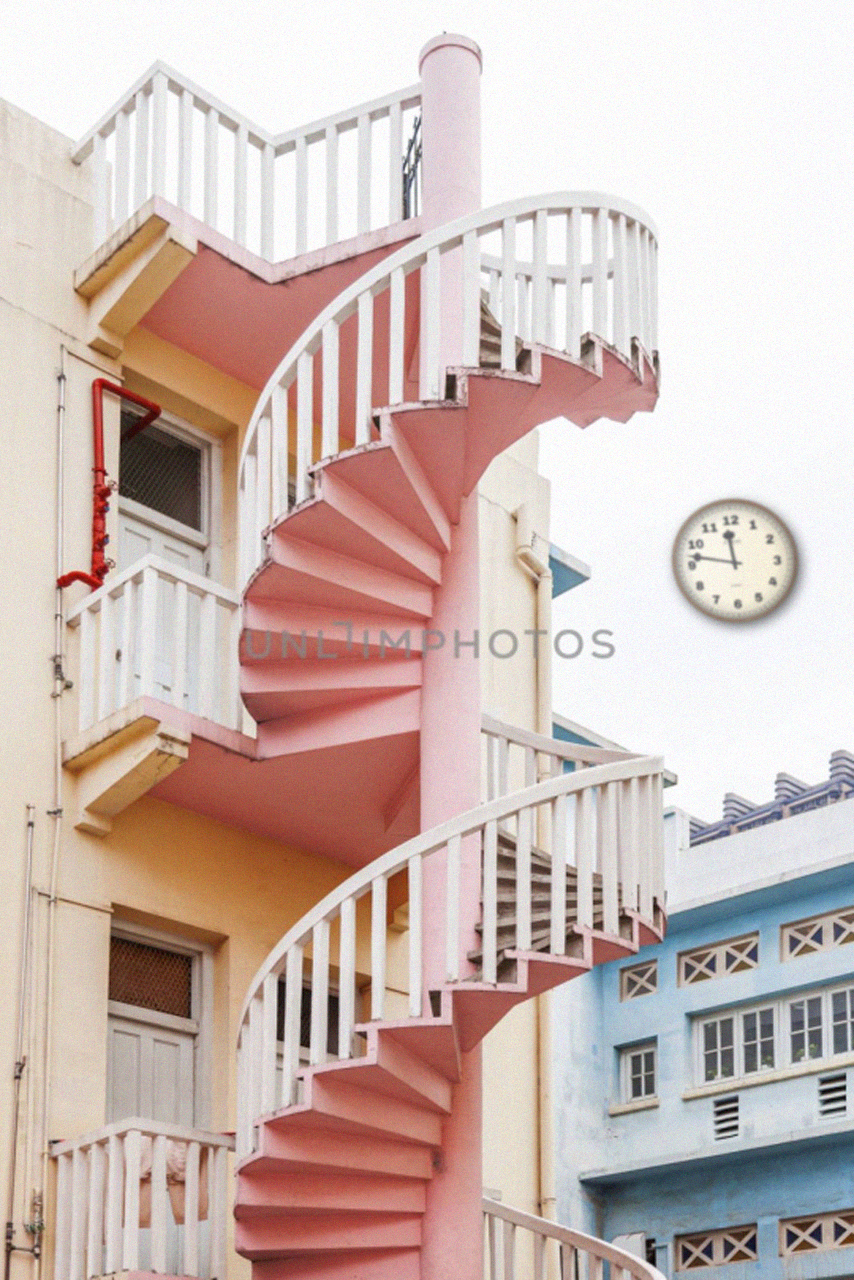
h=11 m=47
